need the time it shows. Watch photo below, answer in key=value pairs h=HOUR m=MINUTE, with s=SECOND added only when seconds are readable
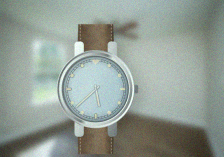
h=5 m=38
